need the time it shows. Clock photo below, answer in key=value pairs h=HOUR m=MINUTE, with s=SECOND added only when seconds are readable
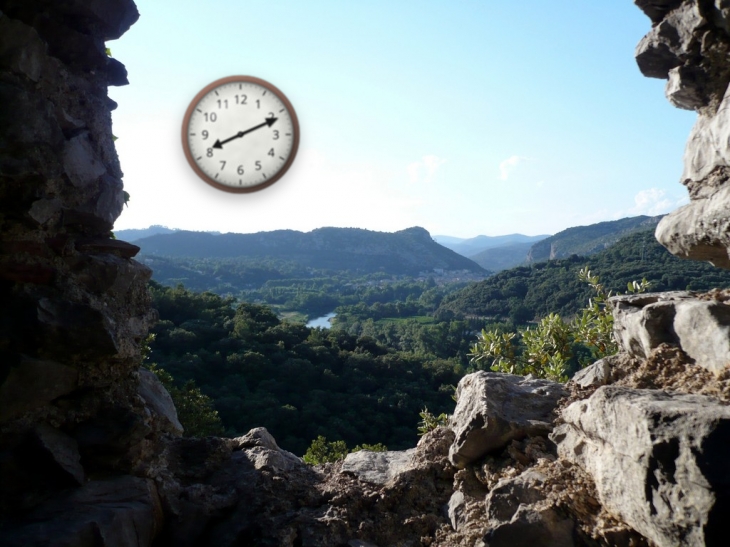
h=8 m=11
